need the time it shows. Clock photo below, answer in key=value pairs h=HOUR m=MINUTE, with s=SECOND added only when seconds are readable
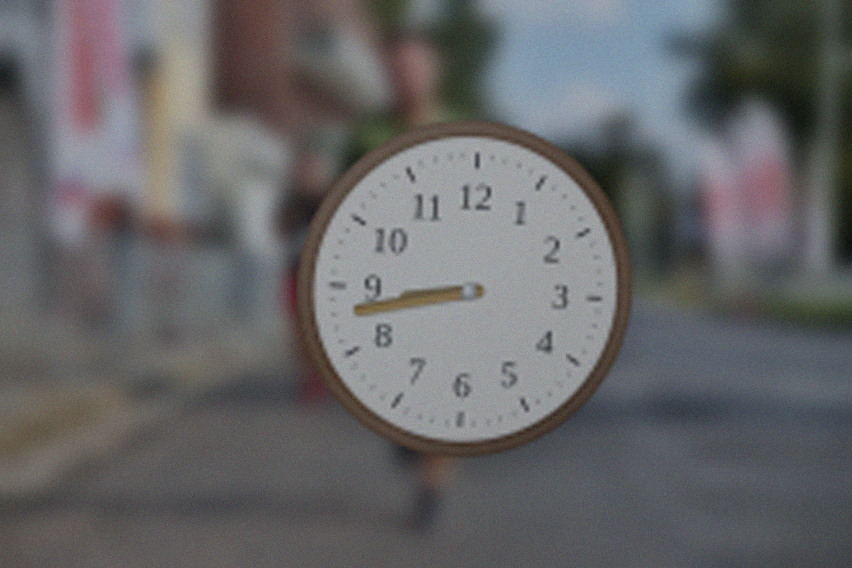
h=8 m=43
